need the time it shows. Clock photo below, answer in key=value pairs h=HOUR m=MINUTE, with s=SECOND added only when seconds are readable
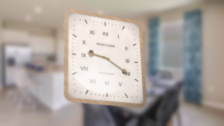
h=9 m=20
